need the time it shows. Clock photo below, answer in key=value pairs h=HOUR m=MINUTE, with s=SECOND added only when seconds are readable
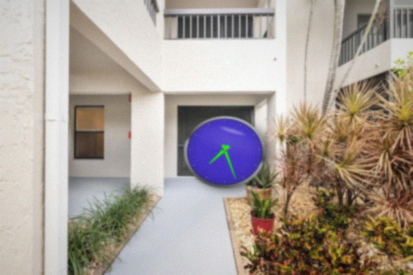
h=7 m=27
